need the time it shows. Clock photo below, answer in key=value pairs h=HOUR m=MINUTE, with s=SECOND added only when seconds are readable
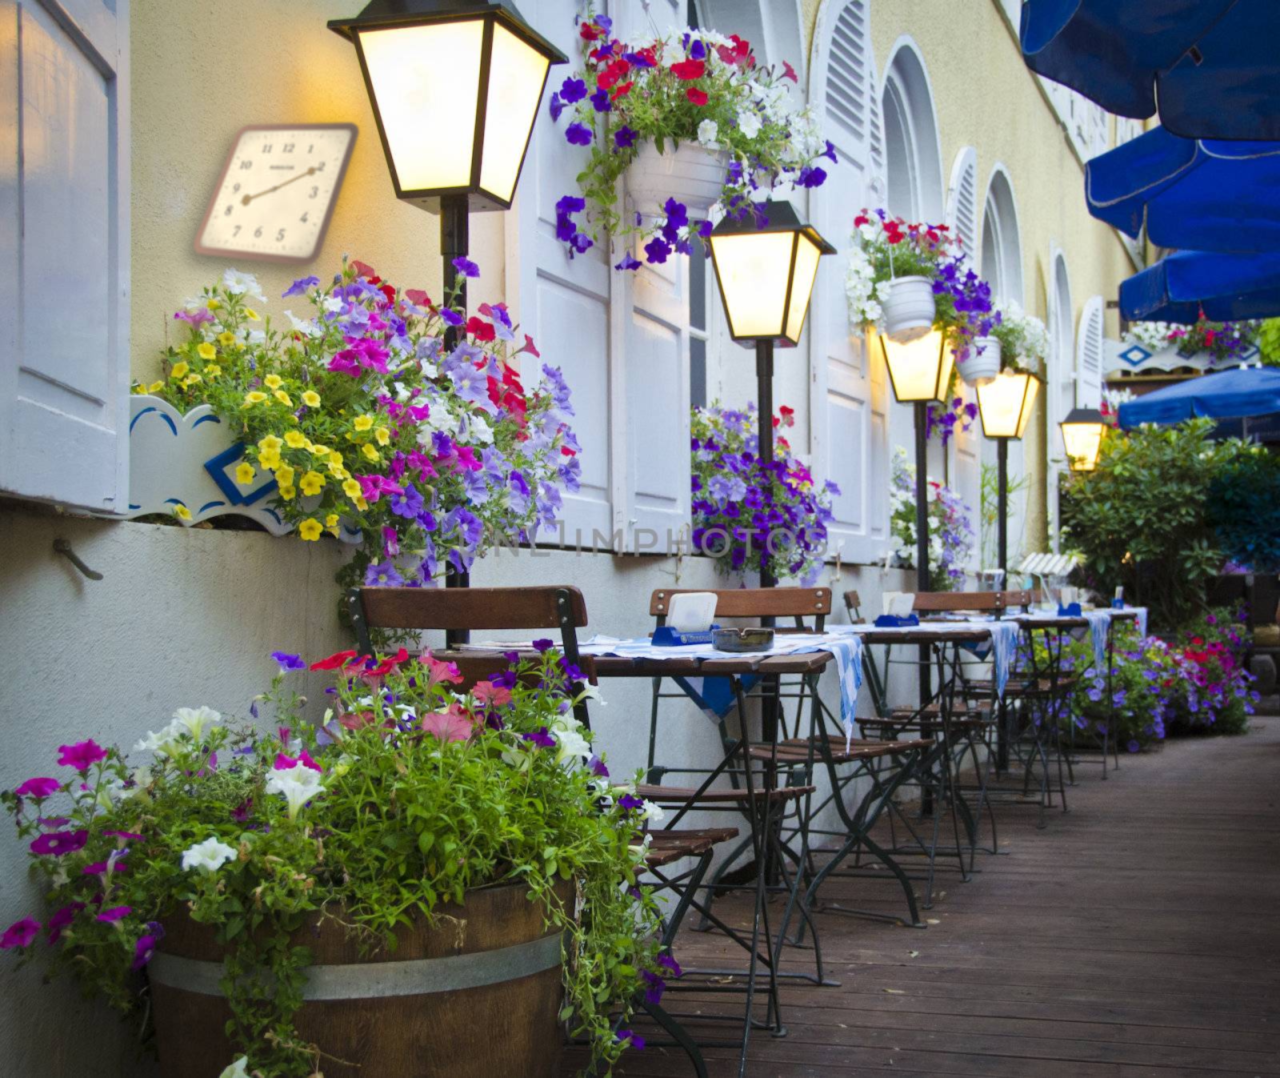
h=8 m=10
